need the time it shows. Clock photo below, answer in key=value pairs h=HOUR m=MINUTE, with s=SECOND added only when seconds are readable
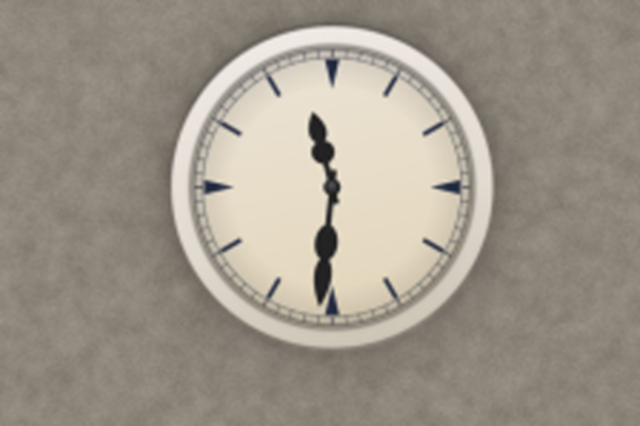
h=11 m=31
